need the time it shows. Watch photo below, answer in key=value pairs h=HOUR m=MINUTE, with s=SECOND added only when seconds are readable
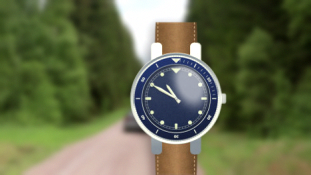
h=10 m=50
